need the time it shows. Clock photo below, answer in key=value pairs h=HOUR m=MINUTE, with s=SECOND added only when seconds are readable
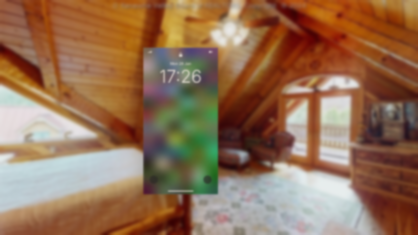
h=17 m=26
